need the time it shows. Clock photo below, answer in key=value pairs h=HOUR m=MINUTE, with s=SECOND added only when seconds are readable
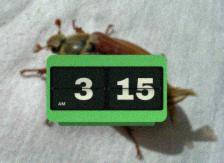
h=3 m=15
